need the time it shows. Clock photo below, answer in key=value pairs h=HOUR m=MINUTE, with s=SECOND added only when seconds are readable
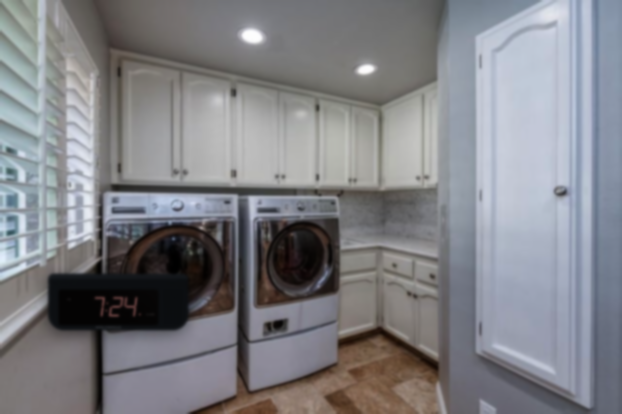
h=7 m=24
